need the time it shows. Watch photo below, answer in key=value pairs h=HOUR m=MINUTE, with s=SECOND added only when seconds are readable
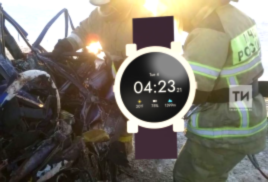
h=4 m=23
